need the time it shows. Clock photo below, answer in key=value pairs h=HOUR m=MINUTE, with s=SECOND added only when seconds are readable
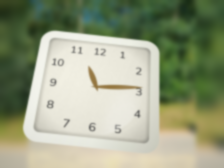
h=11 m=14
